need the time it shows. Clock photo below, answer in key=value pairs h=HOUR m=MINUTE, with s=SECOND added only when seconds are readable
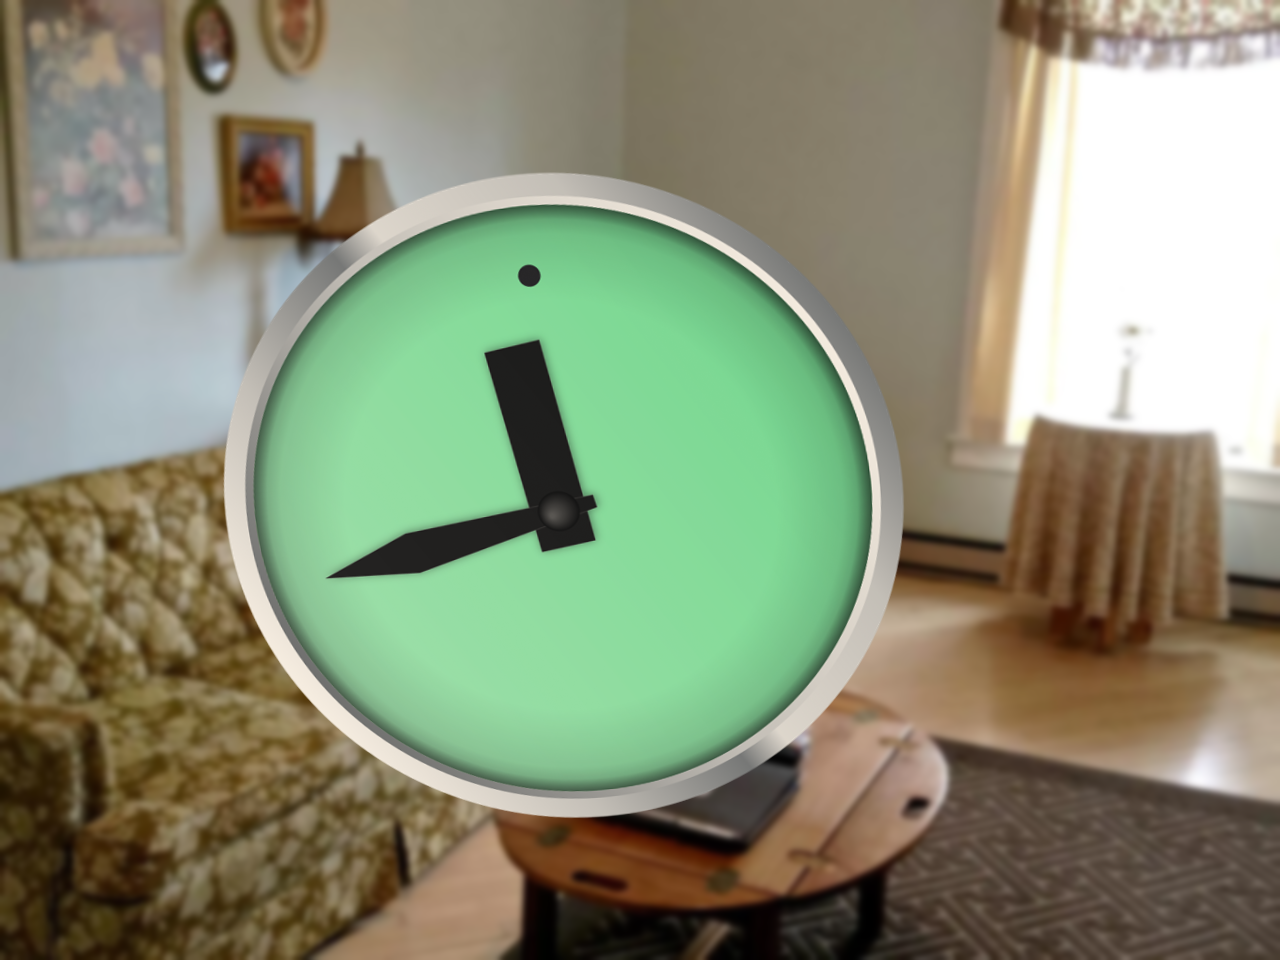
h=11 m=43
